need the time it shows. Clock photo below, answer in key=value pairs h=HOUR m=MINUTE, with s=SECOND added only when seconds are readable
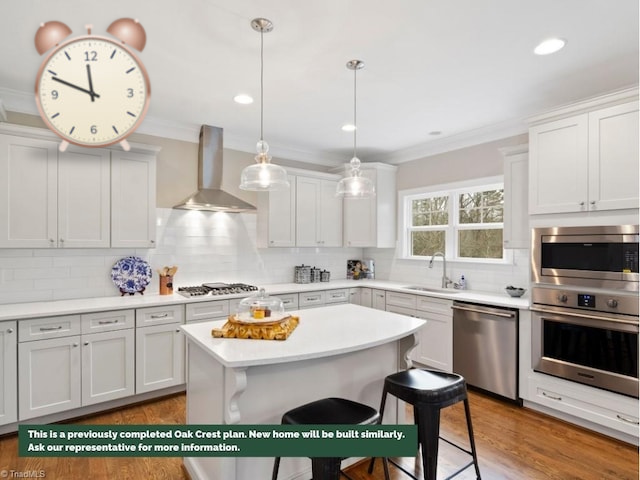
h=11 m=49
